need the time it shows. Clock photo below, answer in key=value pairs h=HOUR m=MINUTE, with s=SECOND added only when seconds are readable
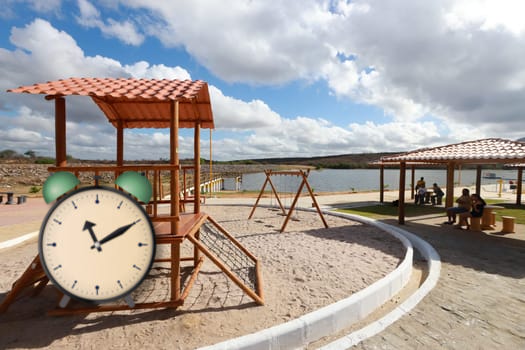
h=11 m=10
